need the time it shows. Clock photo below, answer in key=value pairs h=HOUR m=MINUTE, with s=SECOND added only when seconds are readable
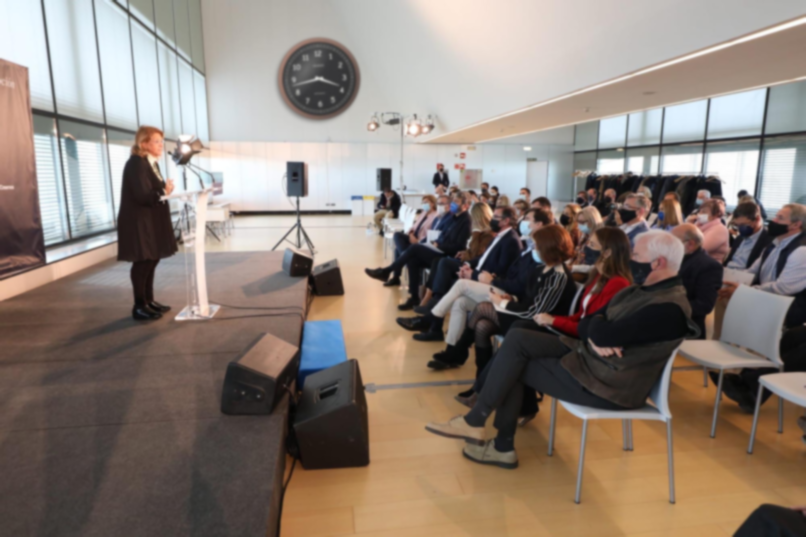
h=3 m=43
